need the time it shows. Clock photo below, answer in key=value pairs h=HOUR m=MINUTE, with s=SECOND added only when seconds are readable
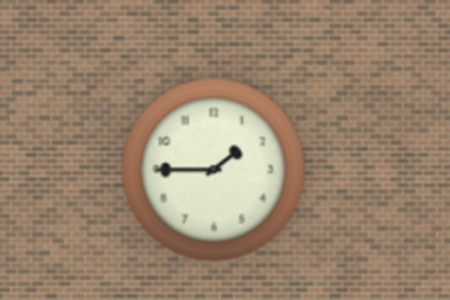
h=1 m=45
